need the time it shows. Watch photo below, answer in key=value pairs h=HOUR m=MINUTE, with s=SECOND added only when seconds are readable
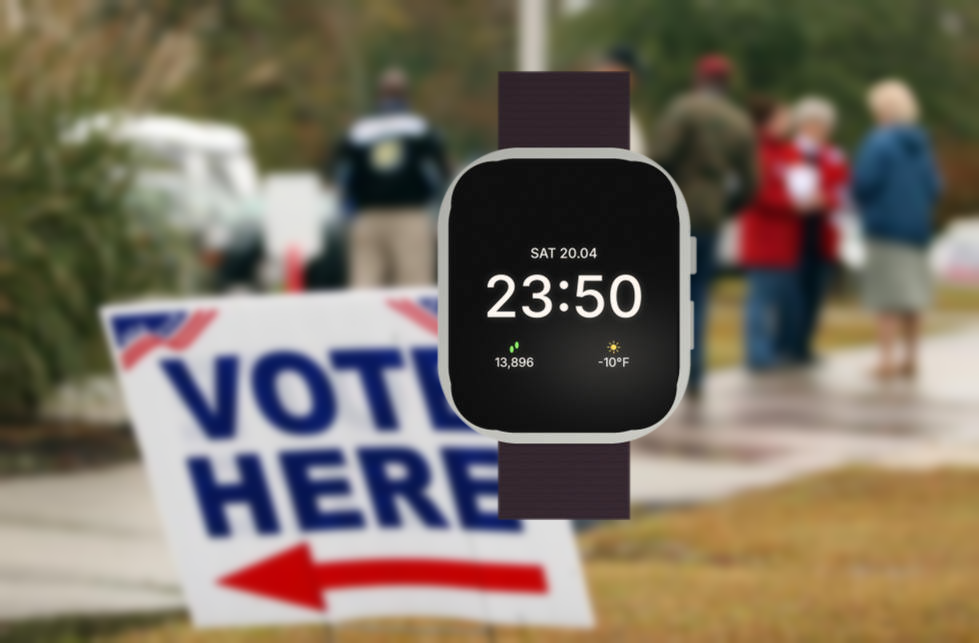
h=23 m=50
